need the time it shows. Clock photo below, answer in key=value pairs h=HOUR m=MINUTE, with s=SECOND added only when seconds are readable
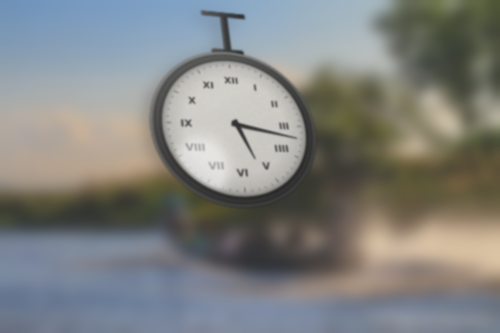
h=5 m=17
